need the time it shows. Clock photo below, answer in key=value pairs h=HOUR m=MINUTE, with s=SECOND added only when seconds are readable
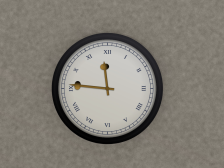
h=11 m=46
